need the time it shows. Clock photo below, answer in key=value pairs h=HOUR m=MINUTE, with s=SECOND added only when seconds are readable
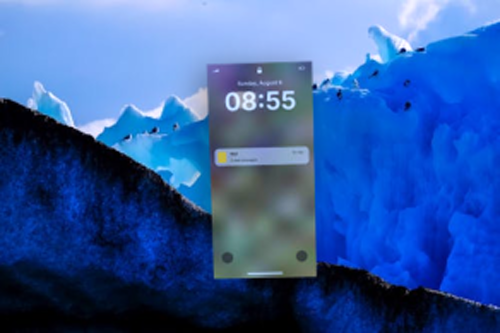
h=8 m=55
